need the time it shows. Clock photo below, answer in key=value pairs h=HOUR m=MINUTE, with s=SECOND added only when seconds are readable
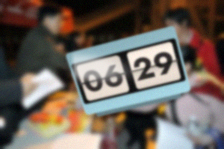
h=6 m=29
